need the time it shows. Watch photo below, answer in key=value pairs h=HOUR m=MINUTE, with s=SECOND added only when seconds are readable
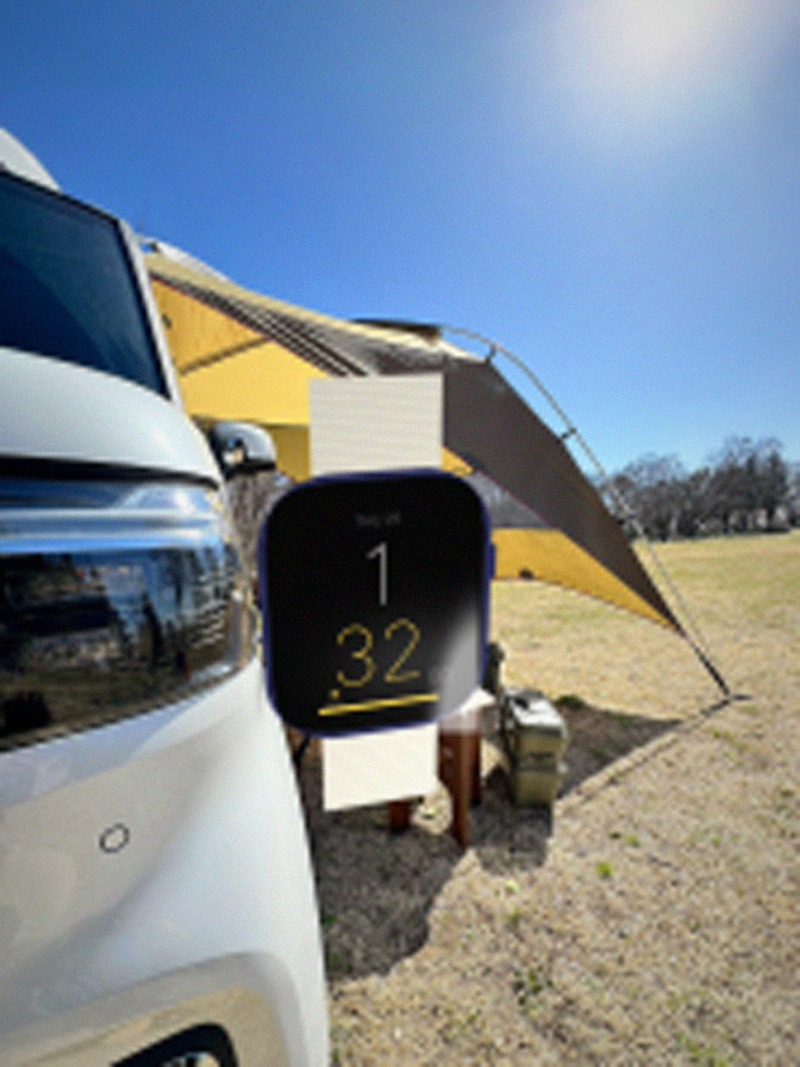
h=1 m=32
